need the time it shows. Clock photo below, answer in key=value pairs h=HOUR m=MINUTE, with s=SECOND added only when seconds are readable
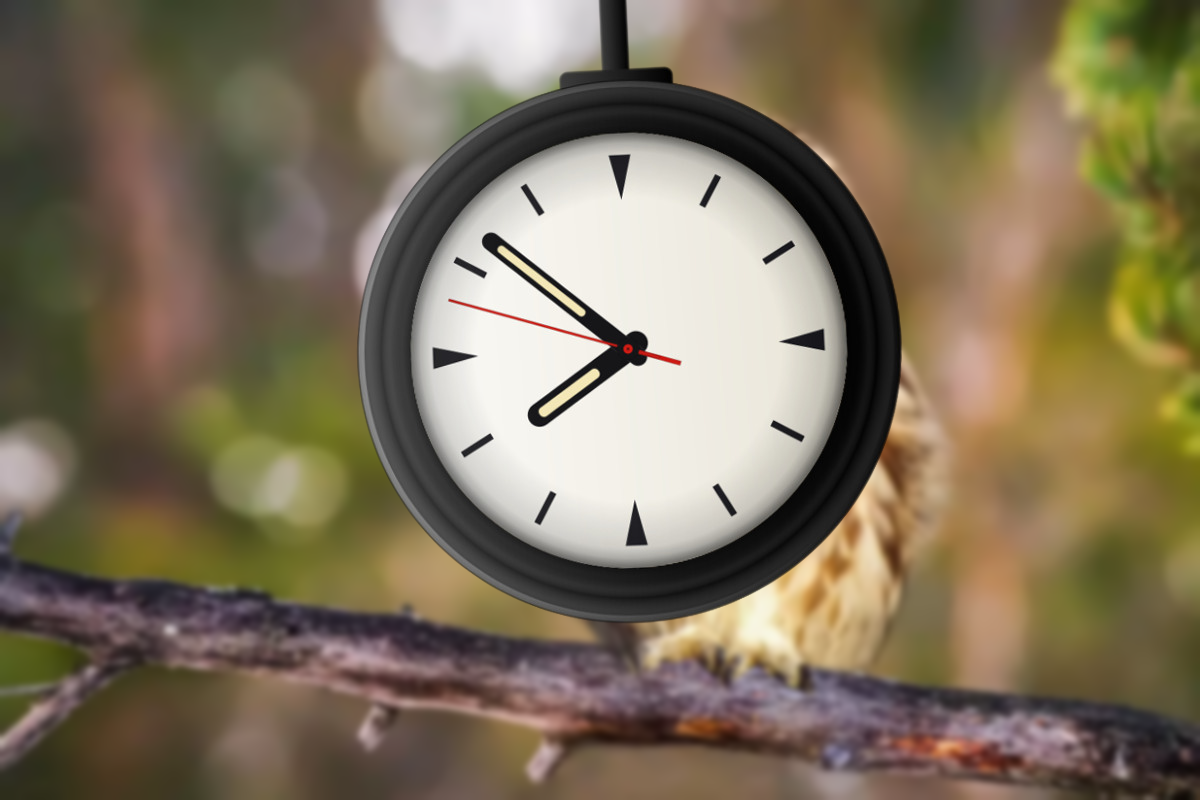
h=7 m=51 s=48
